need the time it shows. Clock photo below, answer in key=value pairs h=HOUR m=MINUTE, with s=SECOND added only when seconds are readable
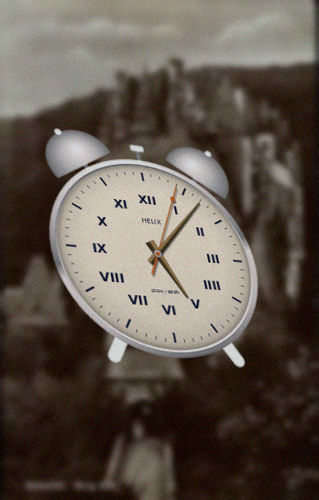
h=5 m=7 s=4
